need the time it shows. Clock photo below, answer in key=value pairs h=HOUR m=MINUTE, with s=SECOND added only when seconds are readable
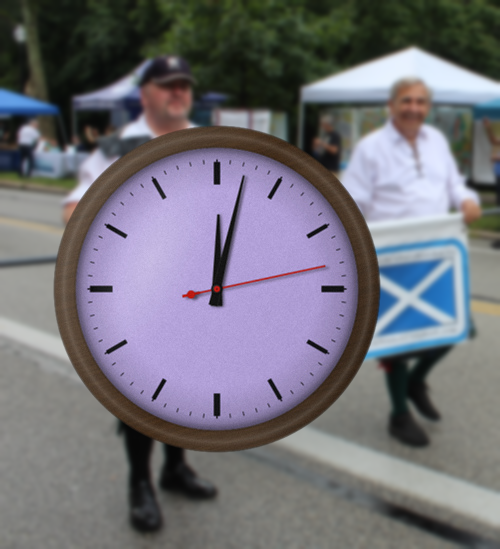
h=12 m=2 s=13
